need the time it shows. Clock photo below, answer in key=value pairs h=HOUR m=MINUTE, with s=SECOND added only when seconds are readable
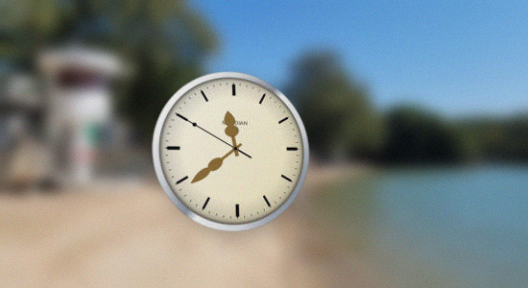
h=11 m=38 s=50
